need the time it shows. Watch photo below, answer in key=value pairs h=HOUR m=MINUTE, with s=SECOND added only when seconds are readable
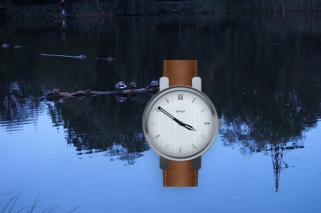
h=3 m=51
